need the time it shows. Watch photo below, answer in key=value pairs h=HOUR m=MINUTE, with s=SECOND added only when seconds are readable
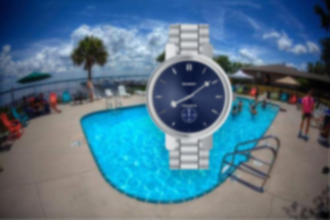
h=8 m=9
